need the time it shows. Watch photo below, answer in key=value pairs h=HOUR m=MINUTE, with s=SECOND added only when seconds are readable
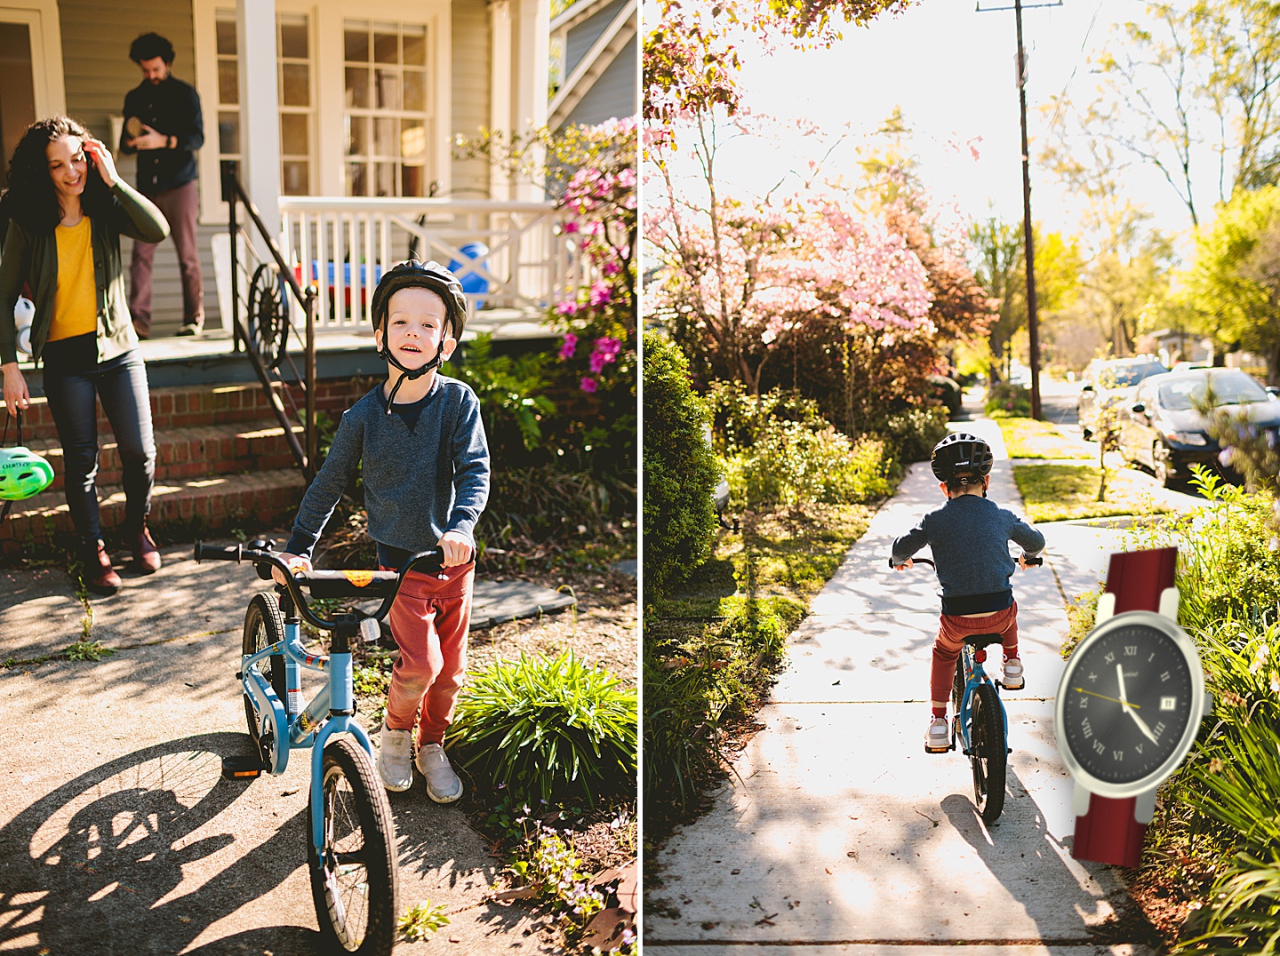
h=11 m=21 s=47
